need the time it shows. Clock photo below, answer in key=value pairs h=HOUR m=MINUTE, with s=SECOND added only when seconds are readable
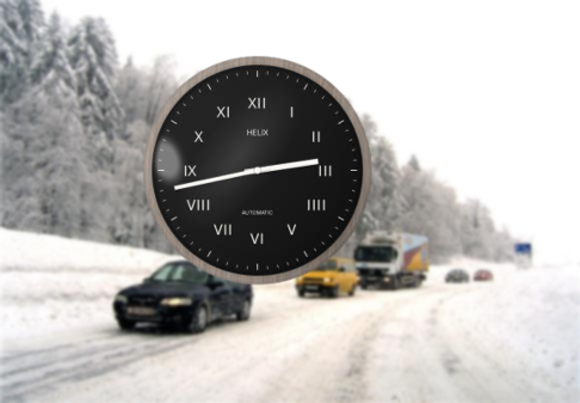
h=2 m=43
